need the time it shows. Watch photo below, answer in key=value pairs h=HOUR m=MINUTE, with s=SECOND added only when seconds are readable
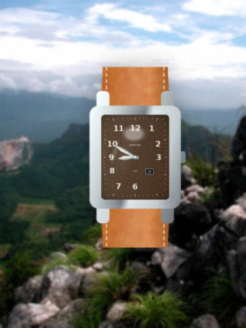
h=8 m=50
